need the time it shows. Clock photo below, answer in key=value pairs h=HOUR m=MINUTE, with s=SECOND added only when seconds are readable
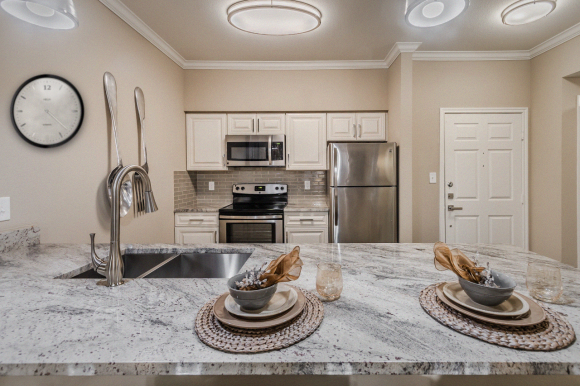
h=4 m=22
